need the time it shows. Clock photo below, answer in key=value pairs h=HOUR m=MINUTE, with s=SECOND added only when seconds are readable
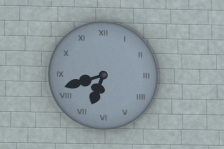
h=6 m=42
